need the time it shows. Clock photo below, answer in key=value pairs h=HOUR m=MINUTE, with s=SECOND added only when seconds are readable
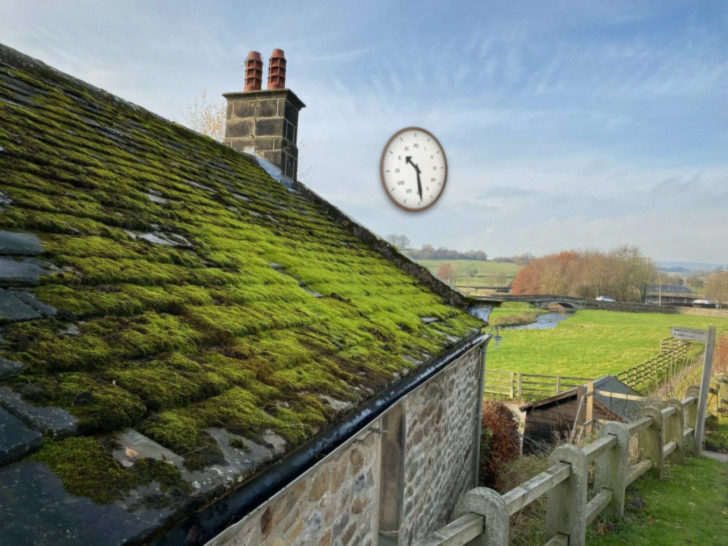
h=10 m=29
